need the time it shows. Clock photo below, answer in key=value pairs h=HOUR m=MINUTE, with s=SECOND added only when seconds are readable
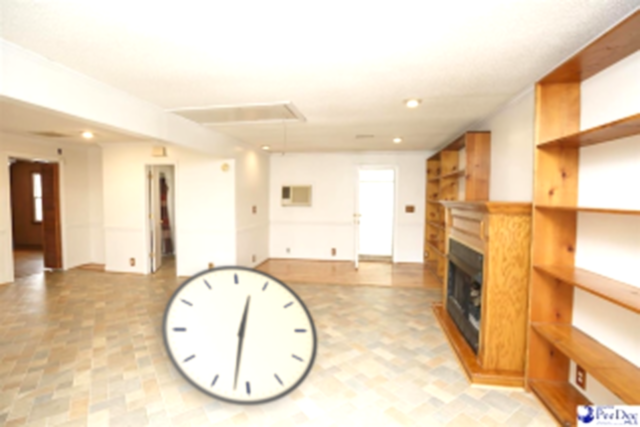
h=12 m=32
